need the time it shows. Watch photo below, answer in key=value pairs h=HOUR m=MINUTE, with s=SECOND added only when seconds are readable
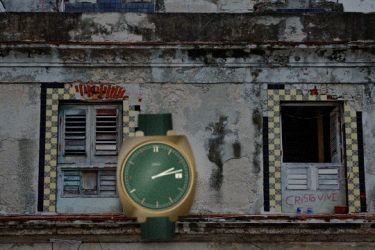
h=2 m=13
